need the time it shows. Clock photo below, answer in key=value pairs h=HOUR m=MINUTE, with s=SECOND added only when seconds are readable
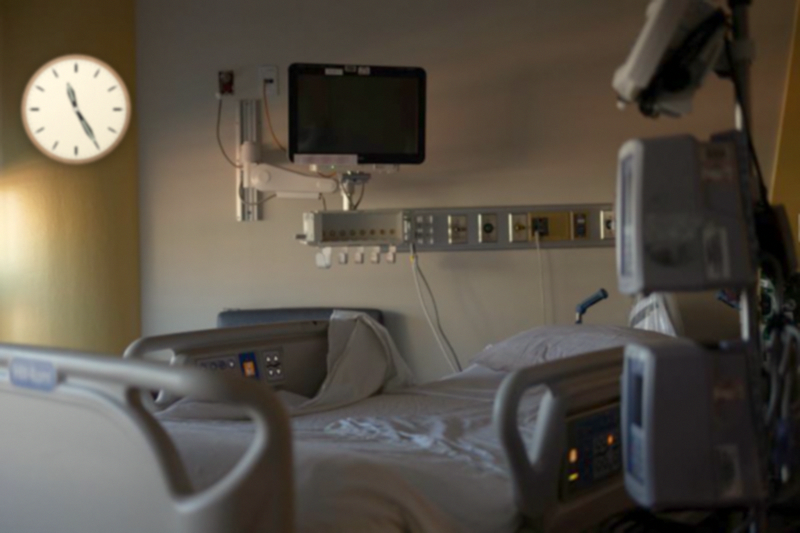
h=11 m=25
